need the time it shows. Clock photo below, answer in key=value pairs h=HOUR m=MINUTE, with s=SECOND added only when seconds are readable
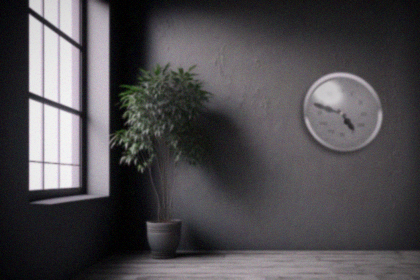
h=4 m=48
